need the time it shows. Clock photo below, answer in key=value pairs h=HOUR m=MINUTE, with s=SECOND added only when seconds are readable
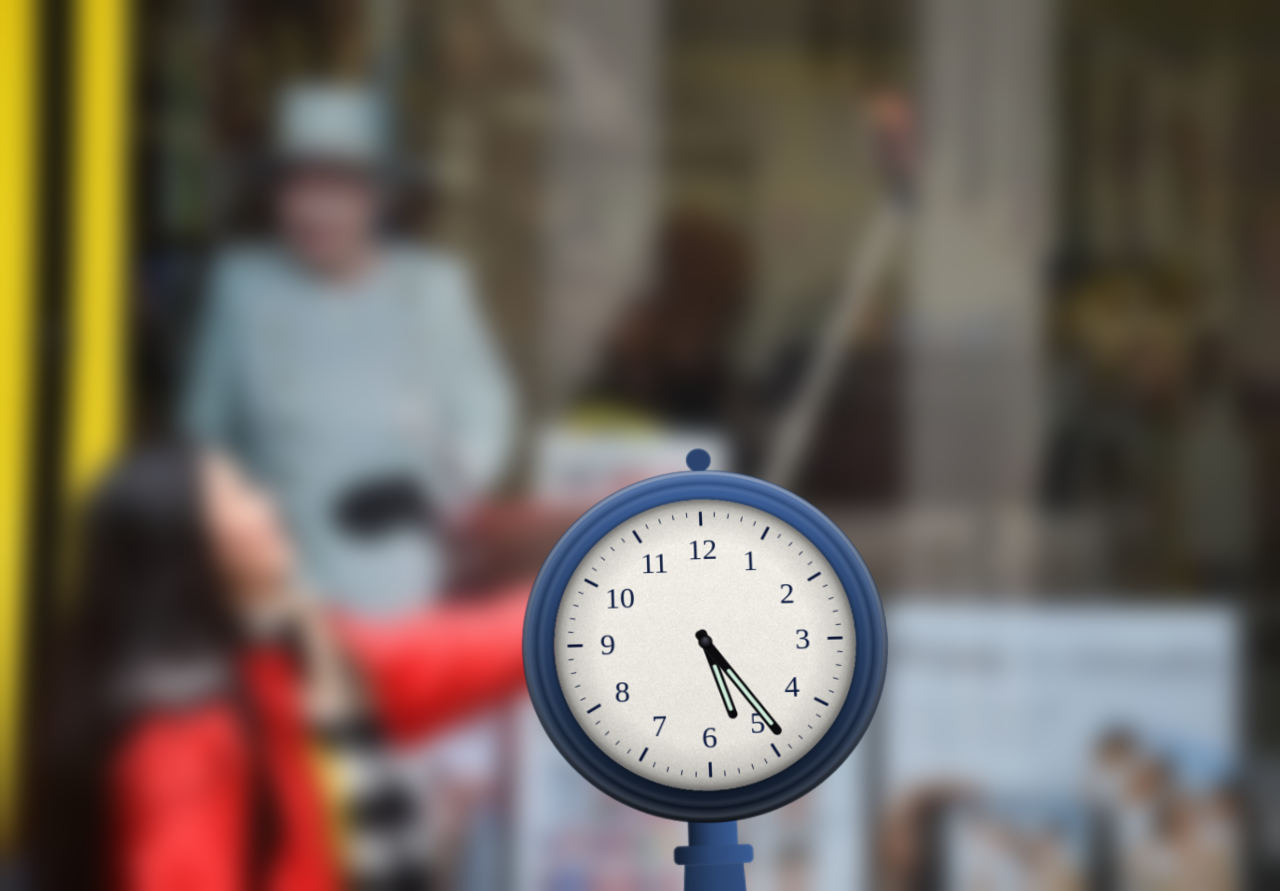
h=5 m=24
